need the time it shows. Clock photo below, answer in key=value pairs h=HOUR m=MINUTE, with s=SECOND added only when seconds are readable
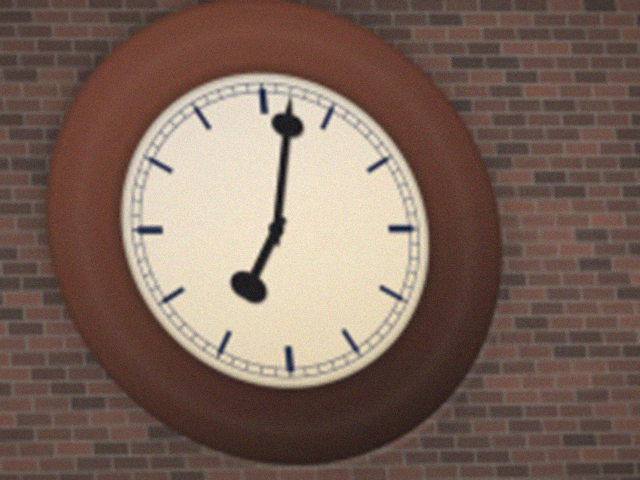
h=7 m=2
